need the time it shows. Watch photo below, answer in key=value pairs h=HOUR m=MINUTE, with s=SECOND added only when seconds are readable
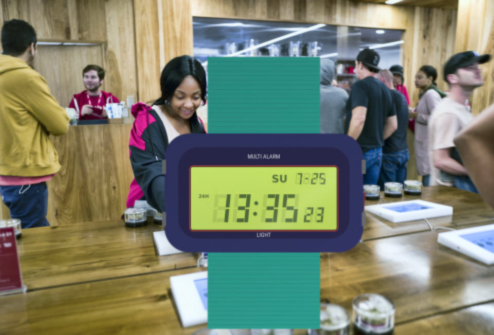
h=13 m=35 s=23
